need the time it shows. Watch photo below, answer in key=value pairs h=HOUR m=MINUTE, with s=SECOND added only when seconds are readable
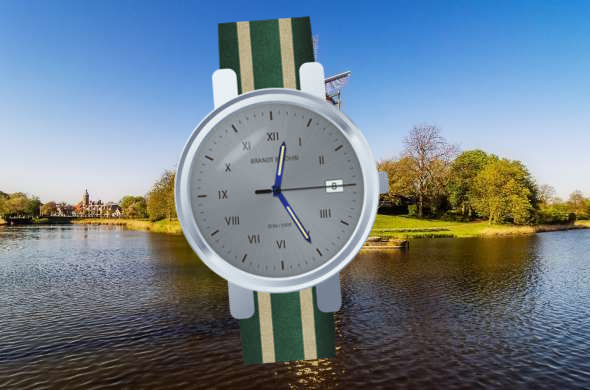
h=12 m=25 s=15
